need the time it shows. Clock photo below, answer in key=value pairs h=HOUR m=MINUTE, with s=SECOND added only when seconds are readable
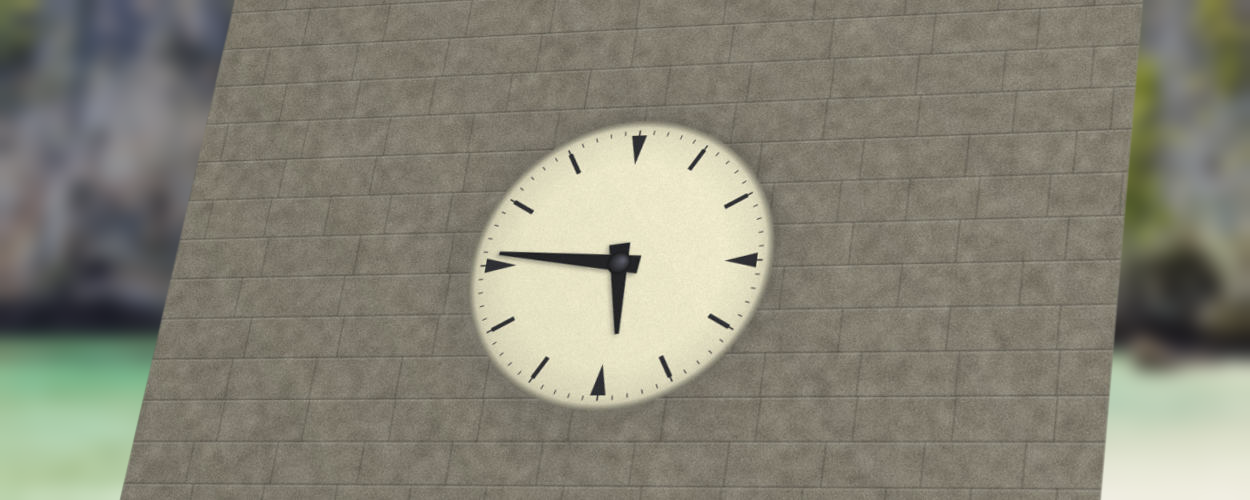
h=5 m=46
